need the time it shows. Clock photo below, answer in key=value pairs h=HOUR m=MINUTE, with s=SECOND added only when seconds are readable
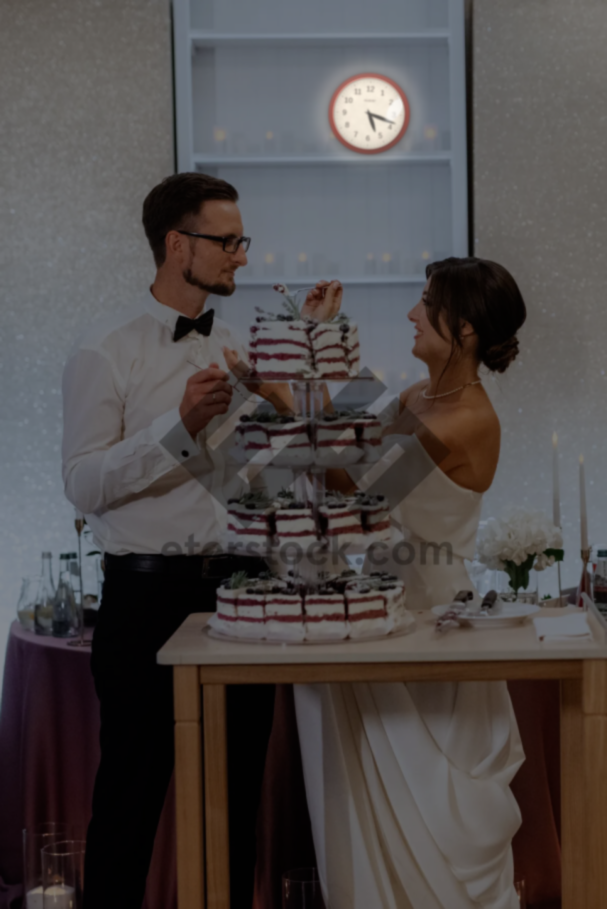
h=5 m=18
